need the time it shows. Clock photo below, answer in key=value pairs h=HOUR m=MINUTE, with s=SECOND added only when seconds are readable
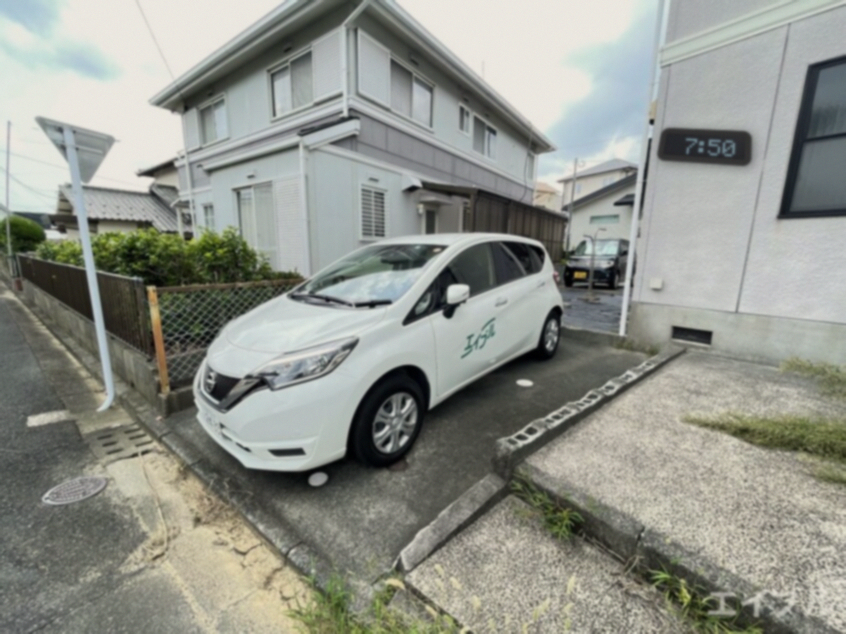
h=7 m=50
